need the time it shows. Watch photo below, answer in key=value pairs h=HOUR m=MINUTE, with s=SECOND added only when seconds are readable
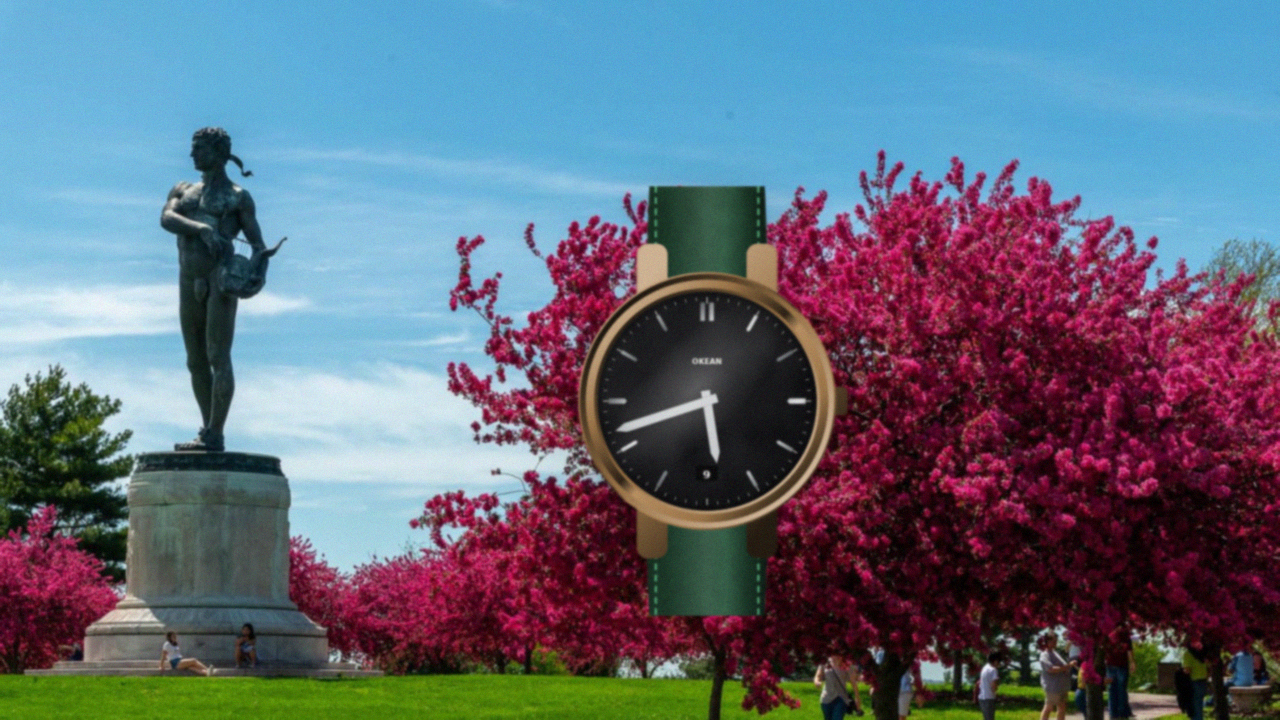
h=5 m=42
